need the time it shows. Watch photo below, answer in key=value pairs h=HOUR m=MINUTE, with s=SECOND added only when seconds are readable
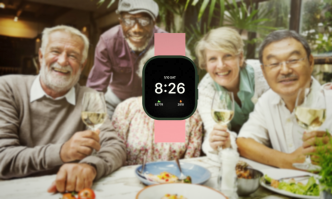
h=8 m=26
